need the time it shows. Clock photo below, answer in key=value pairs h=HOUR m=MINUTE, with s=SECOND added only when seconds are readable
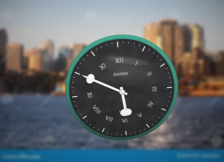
h=5 m=50
